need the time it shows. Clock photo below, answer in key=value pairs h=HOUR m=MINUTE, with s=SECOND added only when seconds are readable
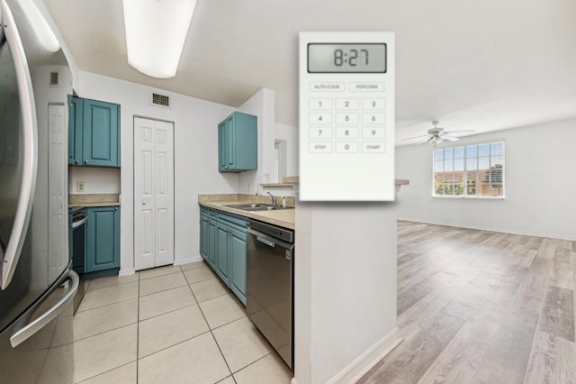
h=8 m=27
